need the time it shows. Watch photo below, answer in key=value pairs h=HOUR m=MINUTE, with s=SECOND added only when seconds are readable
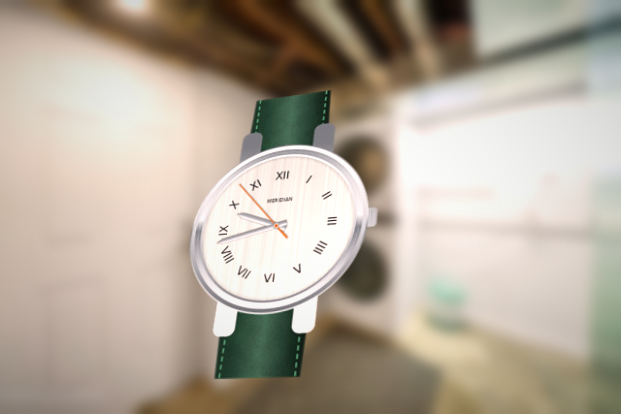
h=9 m=42 s=53
